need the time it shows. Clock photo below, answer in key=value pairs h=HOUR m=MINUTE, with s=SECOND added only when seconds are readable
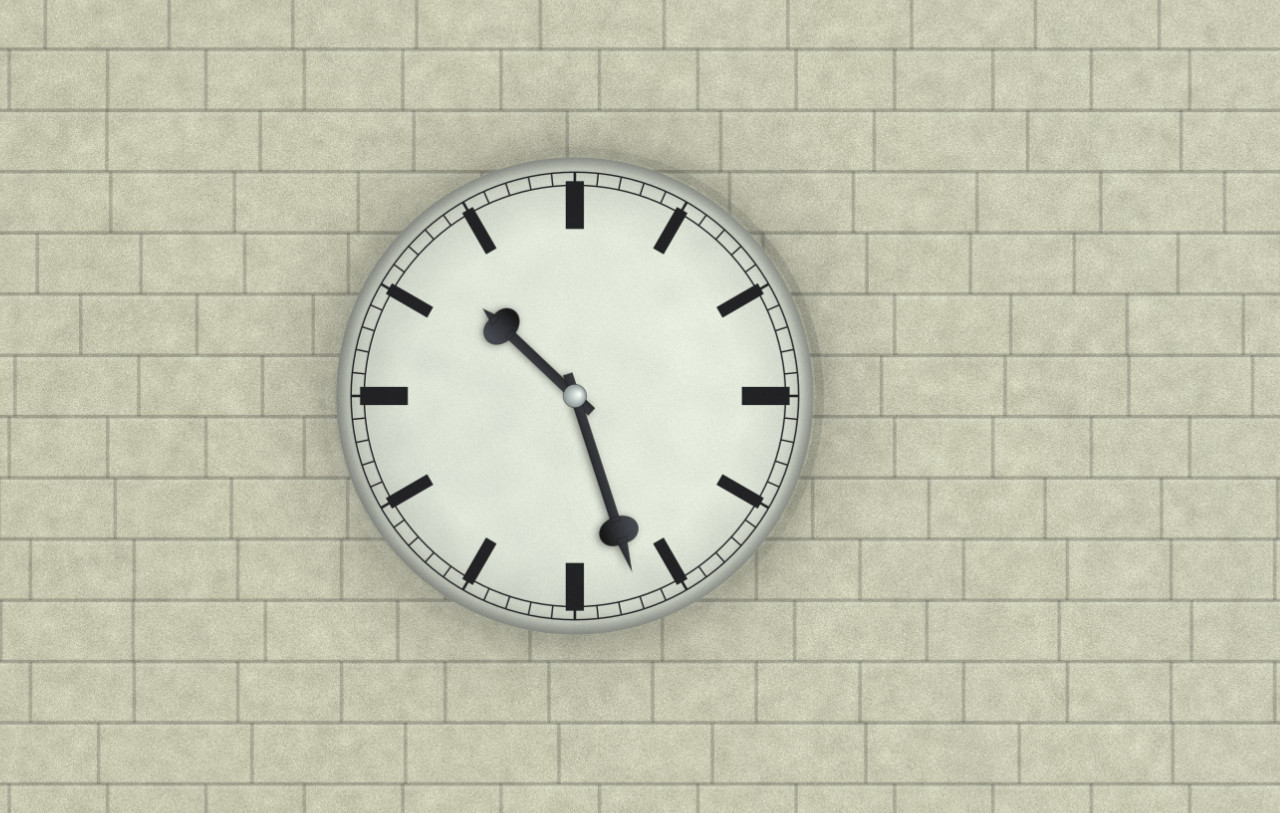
h=10 m=27
